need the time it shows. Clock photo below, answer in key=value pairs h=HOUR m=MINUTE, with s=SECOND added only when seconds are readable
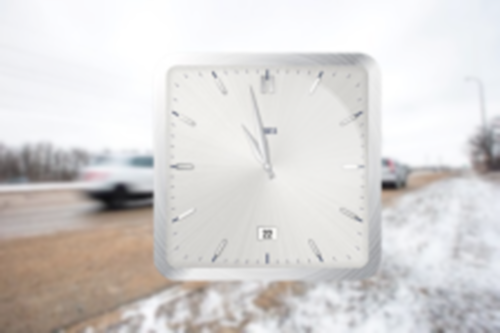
h=10 m=58
